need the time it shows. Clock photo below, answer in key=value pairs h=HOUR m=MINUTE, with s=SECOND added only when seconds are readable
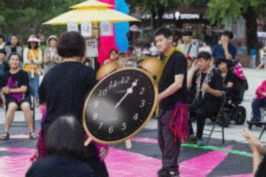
h=1 m=5
